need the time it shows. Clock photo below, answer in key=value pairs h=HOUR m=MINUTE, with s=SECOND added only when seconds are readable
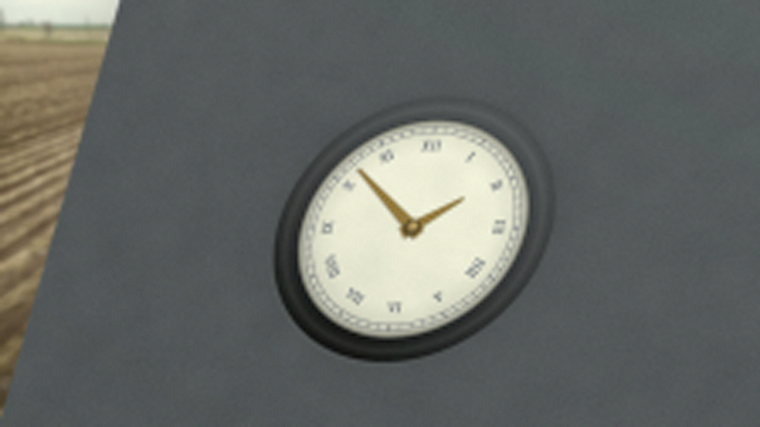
h=1 m=52
